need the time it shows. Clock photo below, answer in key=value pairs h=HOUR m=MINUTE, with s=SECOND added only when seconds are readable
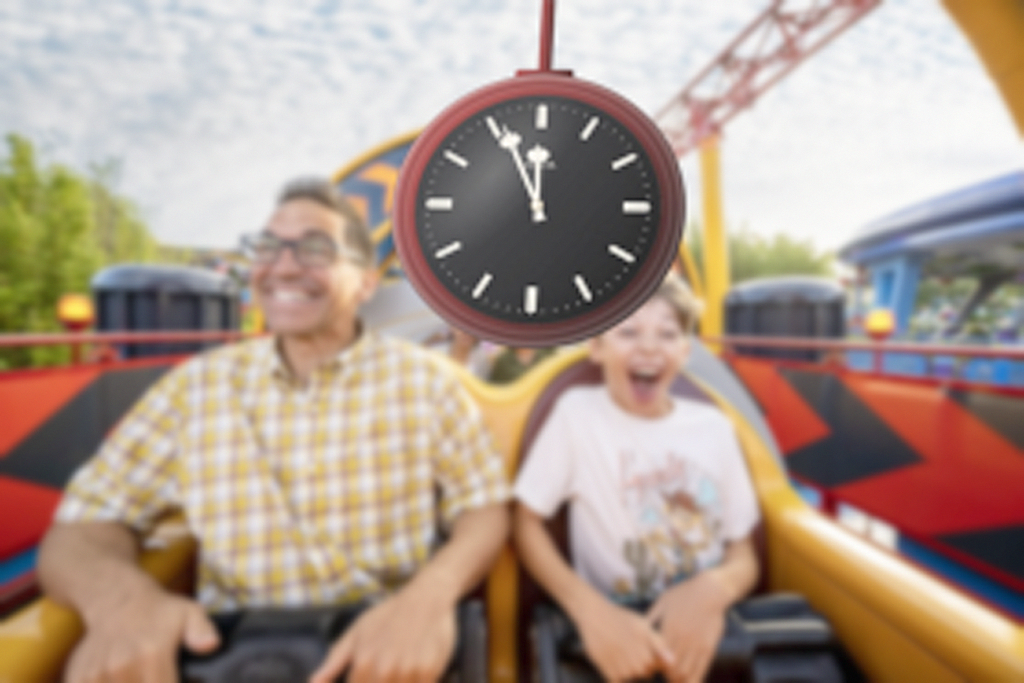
h=11 m=56
